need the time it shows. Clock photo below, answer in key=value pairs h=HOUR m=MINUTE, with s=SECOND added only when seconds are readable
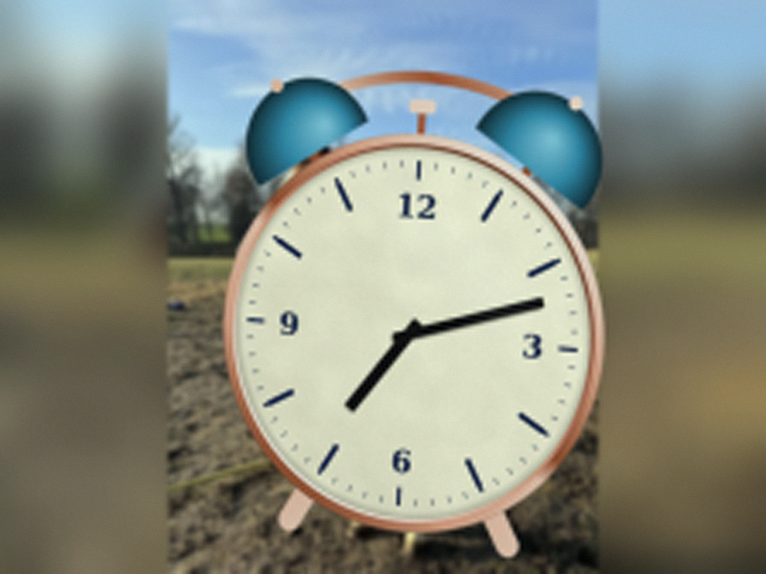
h=7 m=12
